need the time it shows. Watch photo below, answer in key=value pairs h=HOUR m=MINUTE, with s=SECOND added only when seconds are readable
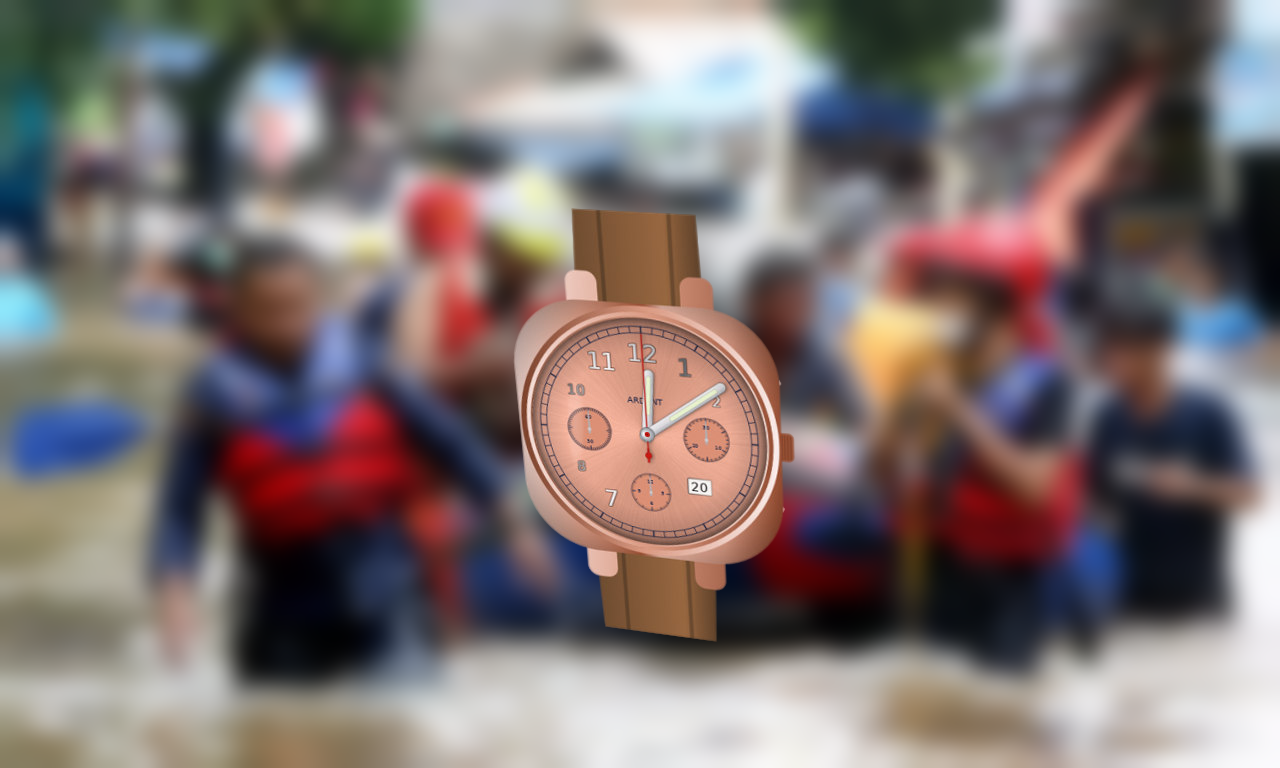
h=12 m=9
